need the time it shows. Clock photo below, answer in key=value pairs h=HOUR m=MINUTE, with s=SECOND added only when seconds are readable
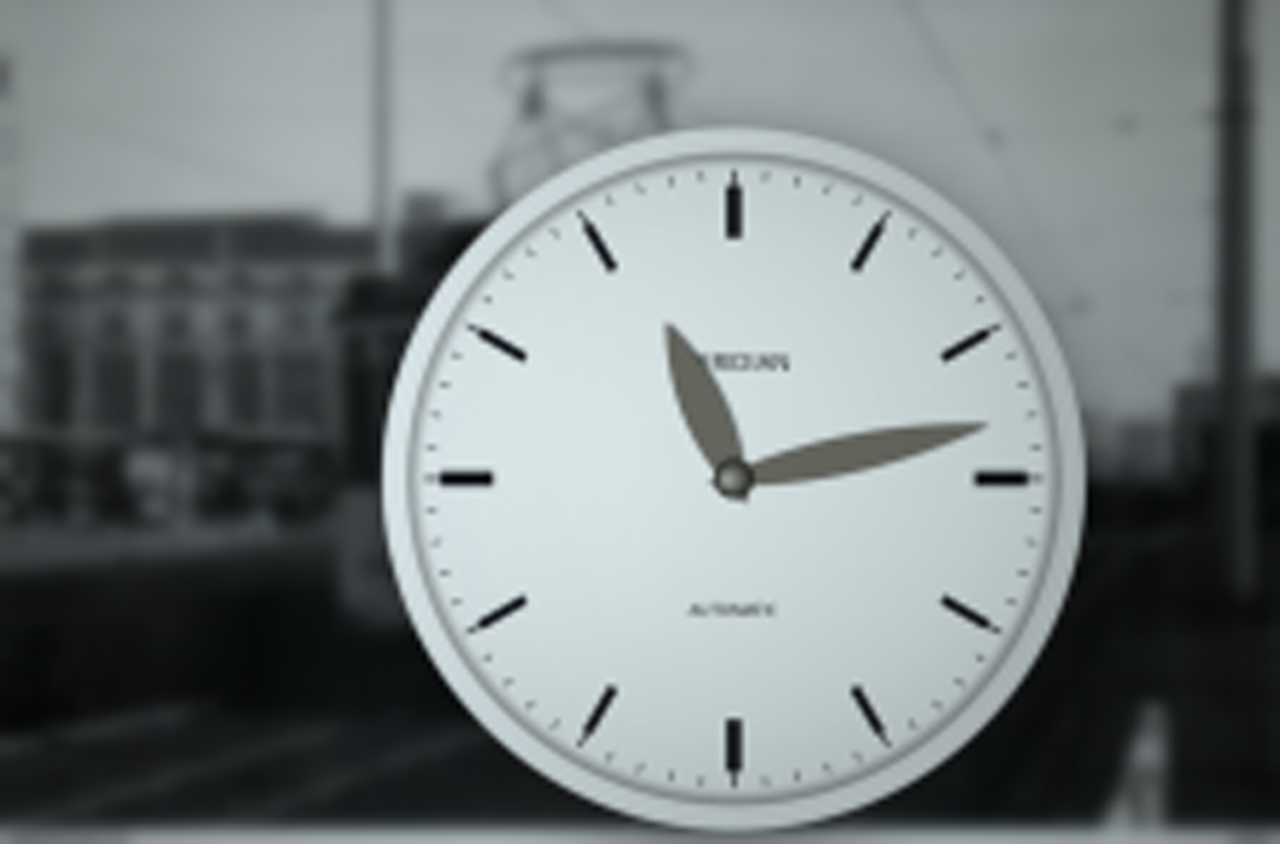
h=11 m=13
